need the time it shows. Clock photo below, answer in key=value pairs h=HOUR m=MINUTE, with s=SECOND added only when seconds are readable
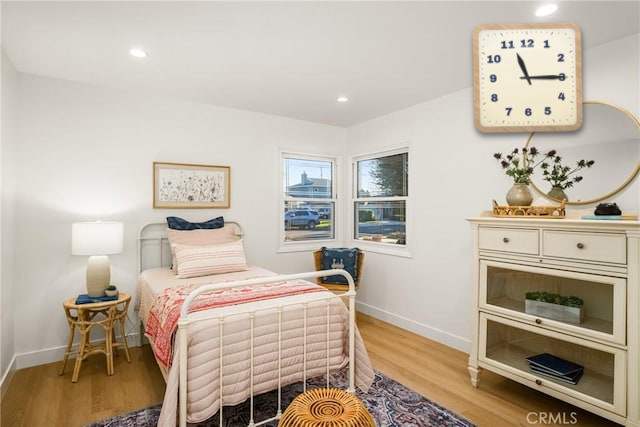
h=11 m=15
